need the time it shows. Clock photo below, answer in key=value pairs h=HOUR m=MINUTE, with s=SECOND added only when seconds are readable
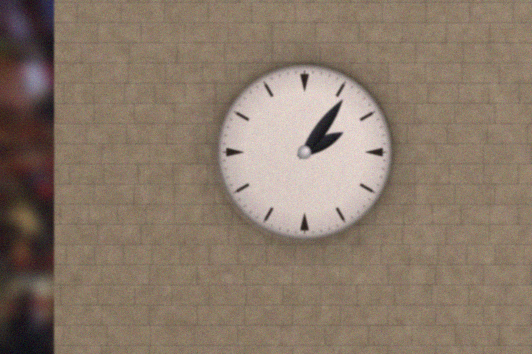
h=2 m=6
